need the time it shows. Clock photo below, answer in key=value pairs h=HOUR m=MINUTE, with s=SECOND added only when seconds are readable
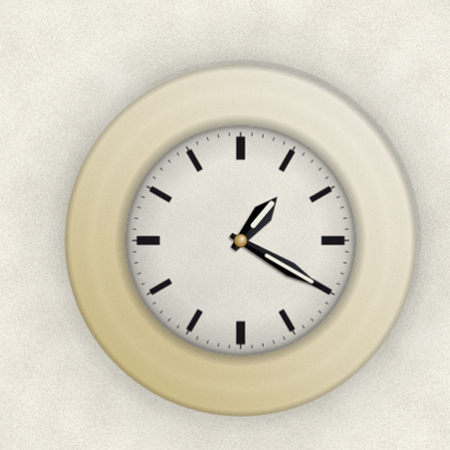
h=1 m=20
